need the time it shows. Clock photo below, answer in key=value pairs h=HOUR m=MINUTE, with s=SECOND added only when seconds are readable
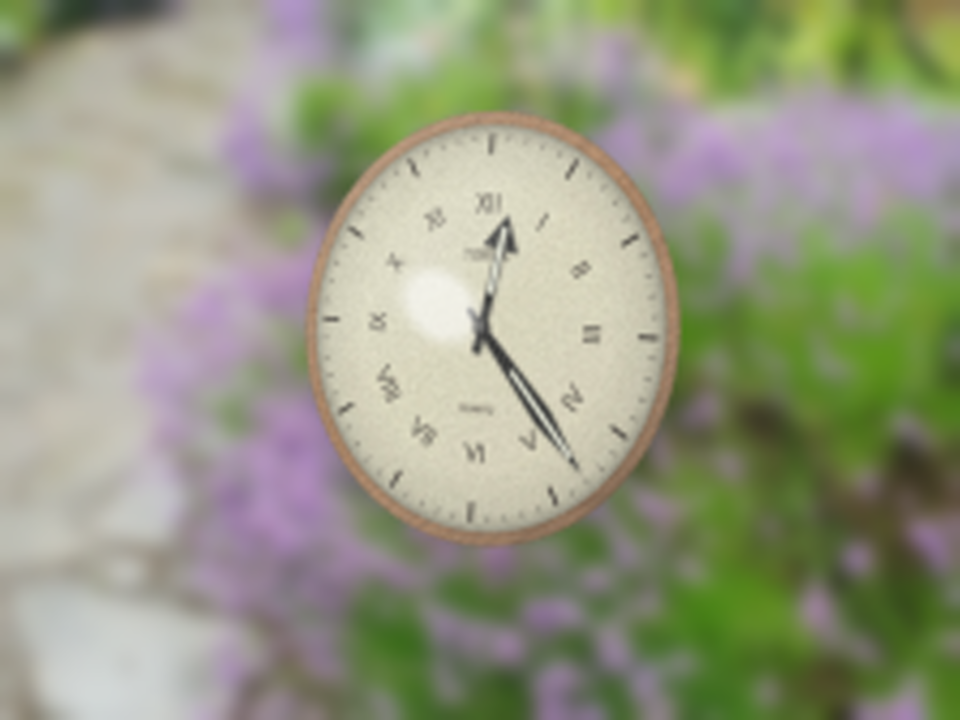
h=12 m=23
